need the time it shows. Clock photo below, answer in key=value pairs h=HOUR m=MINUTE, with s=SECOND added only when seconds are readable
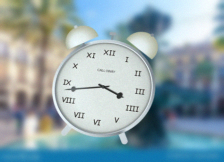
h=3 m=43
